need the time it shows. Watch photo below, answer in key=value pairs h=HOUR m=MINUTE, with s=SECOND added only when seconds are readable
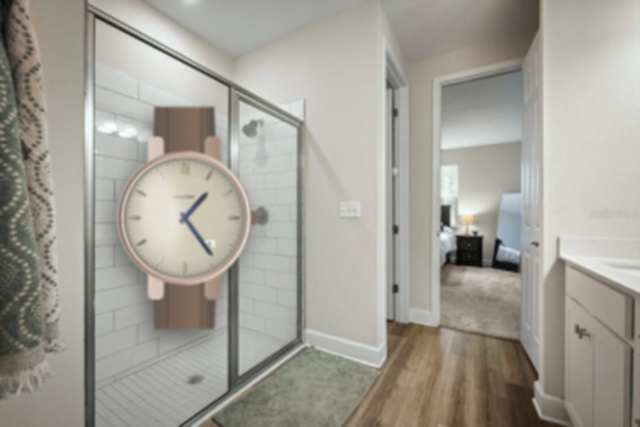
h=1 m=24
